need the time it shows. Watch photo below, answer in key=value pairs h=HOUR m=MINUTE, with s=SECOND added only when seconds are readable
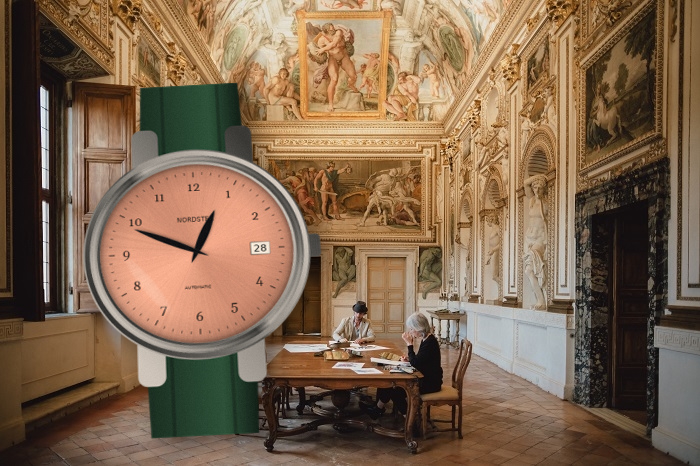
h=12 m=49
